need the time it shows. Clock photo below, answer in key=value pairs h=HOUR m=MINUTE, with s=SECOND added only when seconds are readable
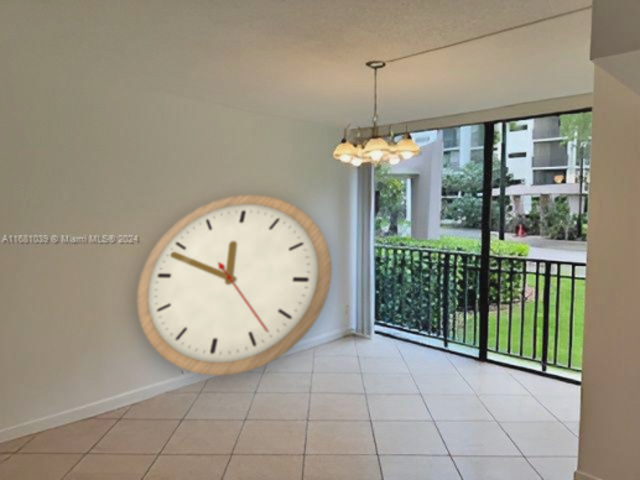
h=11 m=48 s=23
